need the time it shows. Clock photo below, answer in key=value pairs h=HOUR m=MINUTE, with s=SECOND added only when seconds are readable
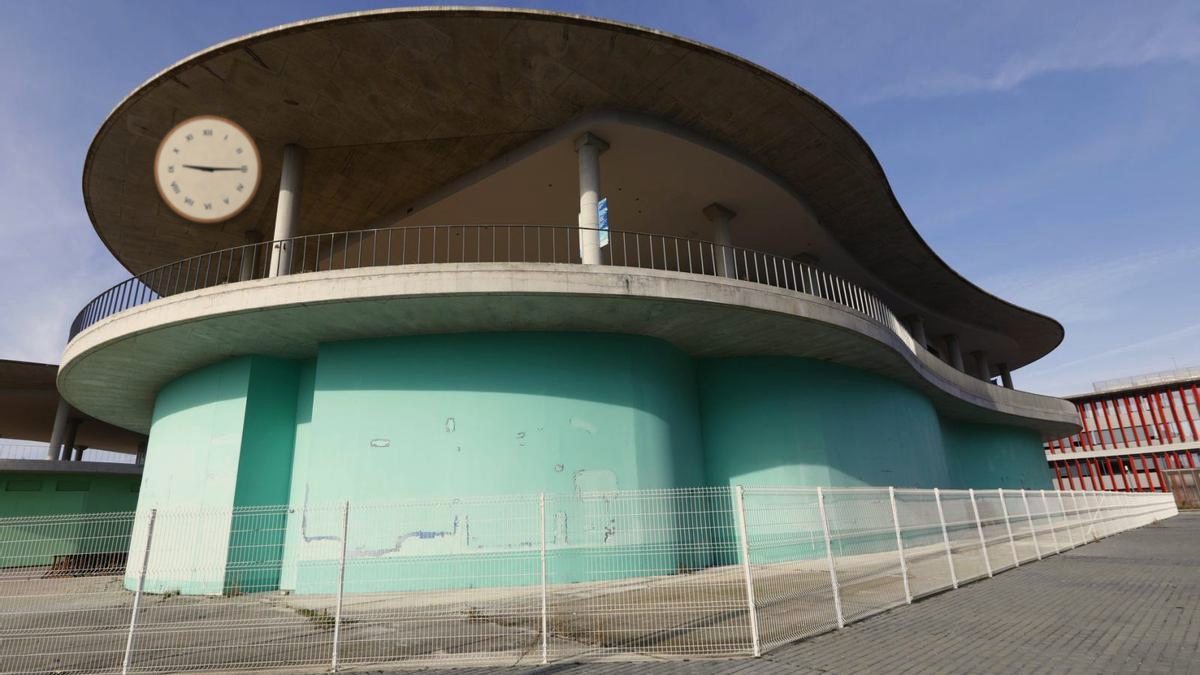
h=9 m=15
